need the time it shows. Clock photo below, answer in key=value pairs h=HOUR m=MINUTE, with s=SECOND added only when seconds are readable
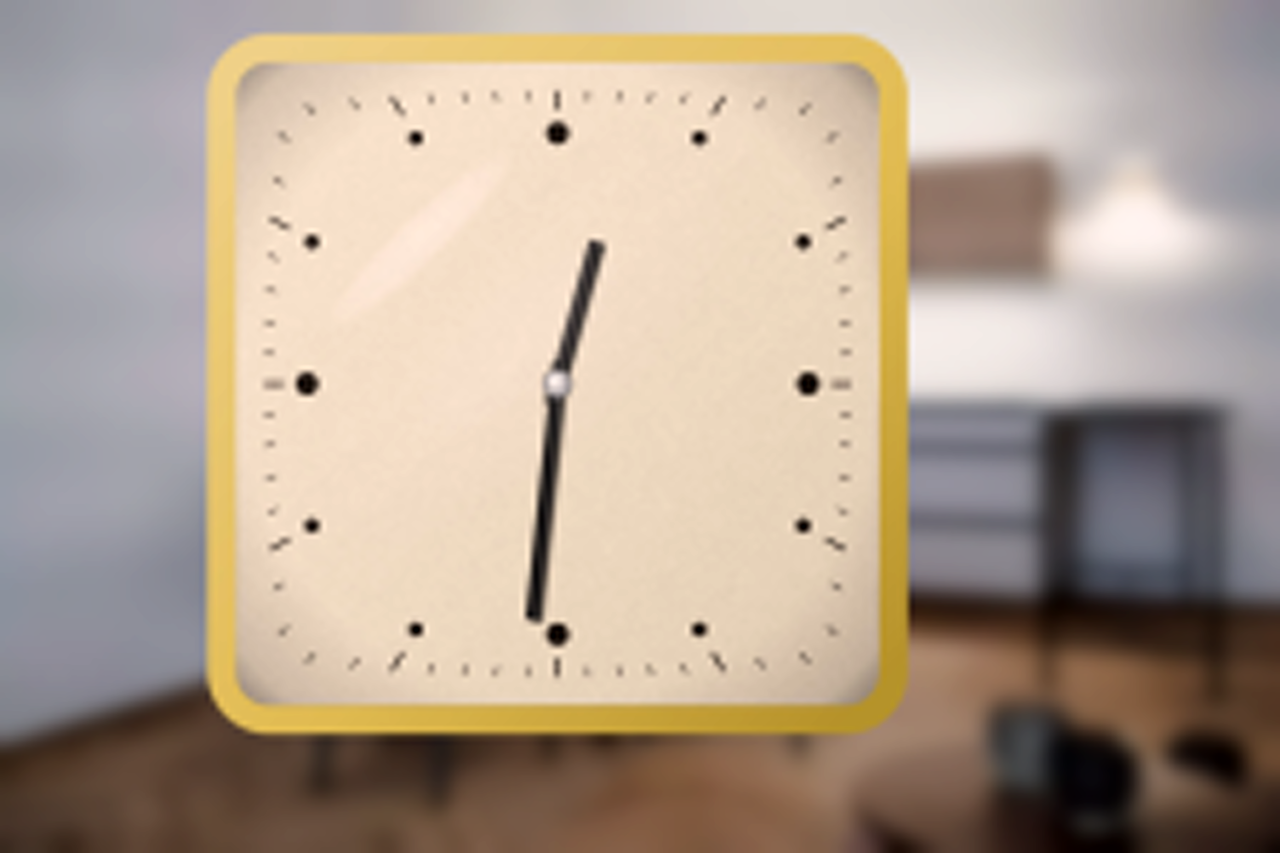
h=12 m=31
